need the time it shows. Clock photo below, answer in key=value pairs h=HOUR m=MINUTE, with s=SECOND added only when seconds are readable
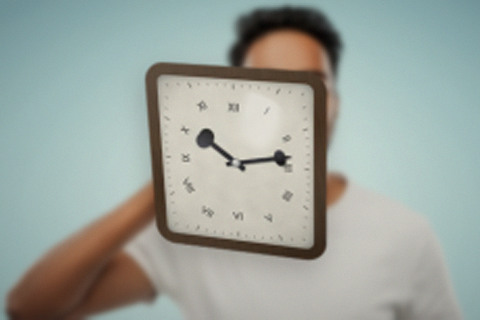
h=10 m=13
